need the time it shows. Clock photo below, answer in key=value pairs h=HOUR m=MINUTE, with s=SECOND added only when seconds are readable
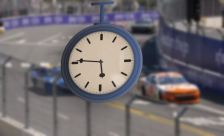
h=5 m=46
